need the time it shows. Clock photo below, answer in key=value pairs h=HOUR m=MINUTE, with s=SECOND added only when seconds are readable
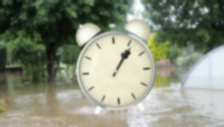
h=1 m=6
